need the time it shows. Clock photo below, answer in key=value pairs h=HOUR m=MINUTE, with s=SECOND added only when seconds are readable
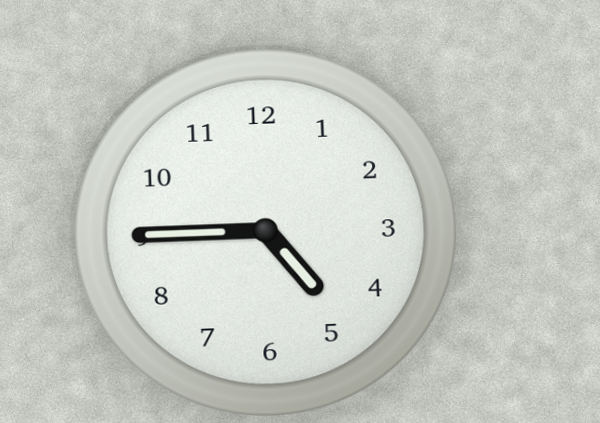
h=4 m=45
